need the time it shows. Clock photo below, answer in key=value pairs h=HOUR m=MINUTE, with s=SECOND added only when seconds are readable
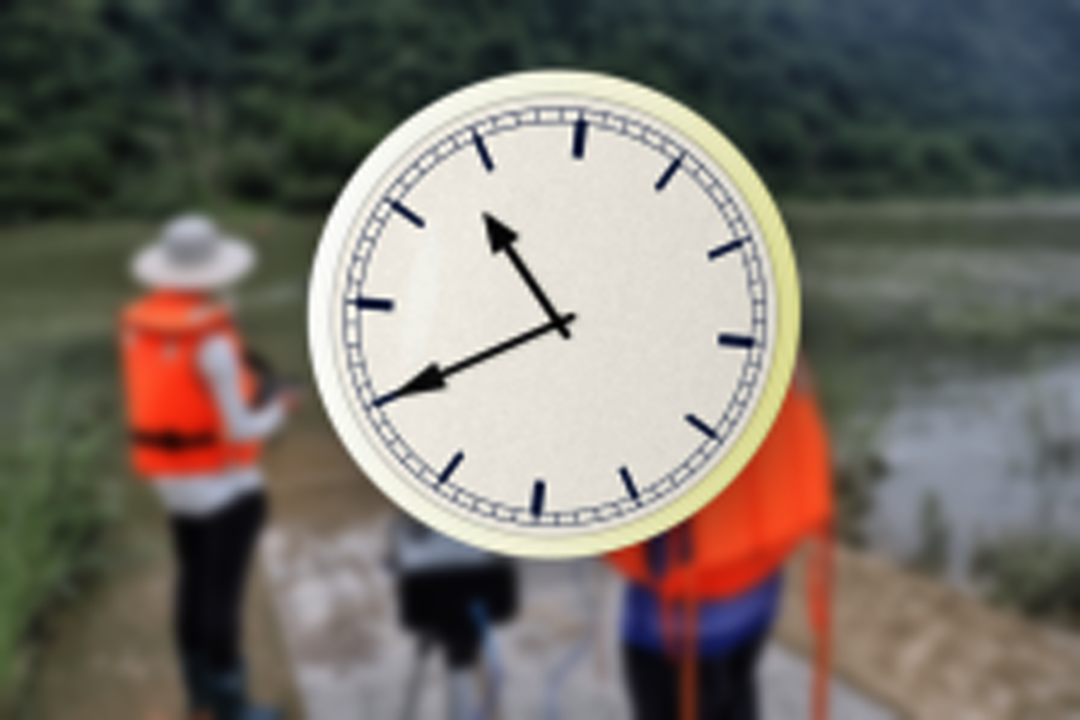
h=10 m=40
